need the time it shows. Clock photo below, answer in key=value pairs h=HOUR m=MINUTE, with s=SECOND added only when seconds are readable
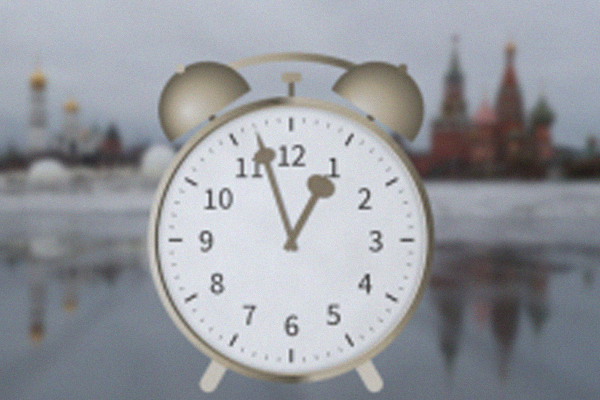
h=12 m=57
